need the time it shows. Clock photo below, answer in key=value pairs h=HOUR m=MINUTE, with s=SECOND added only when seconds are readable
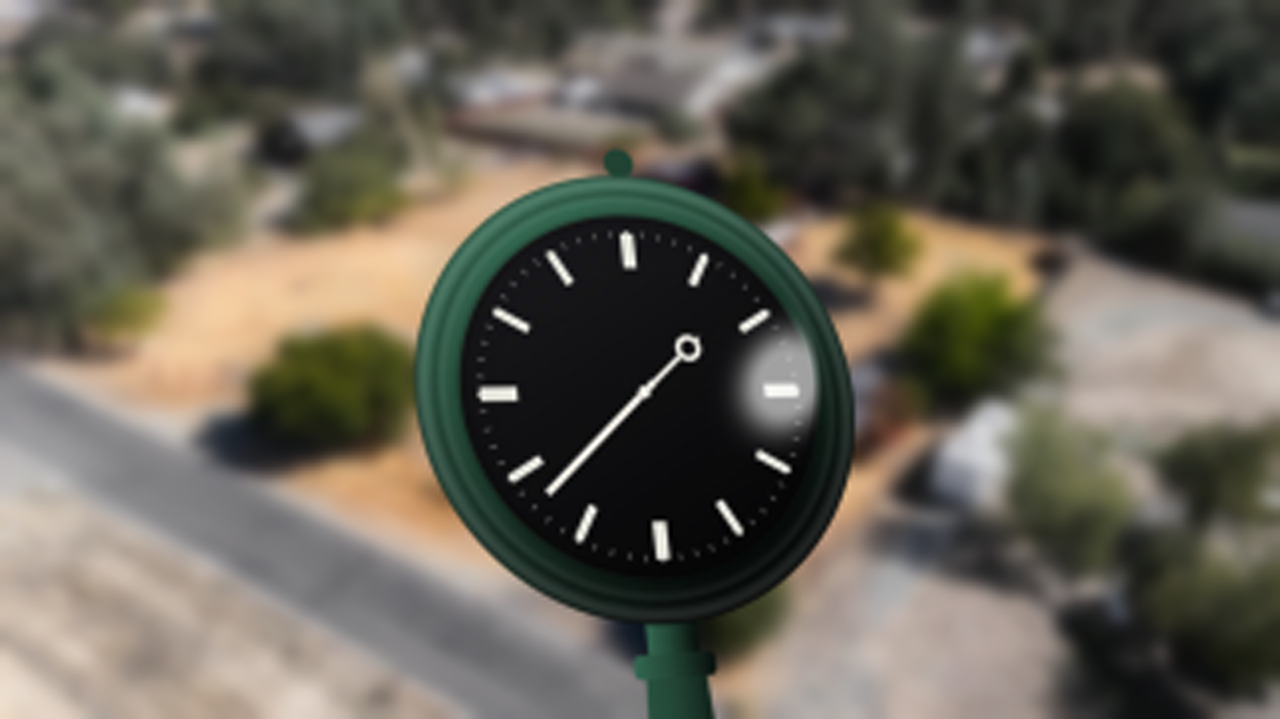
h=1 m=38
